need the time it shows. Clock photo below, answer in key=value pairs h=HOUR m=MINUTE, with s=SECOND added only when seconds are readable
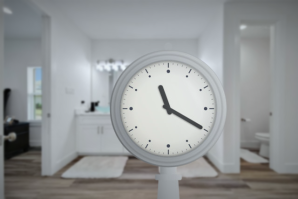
h=11 m=20
